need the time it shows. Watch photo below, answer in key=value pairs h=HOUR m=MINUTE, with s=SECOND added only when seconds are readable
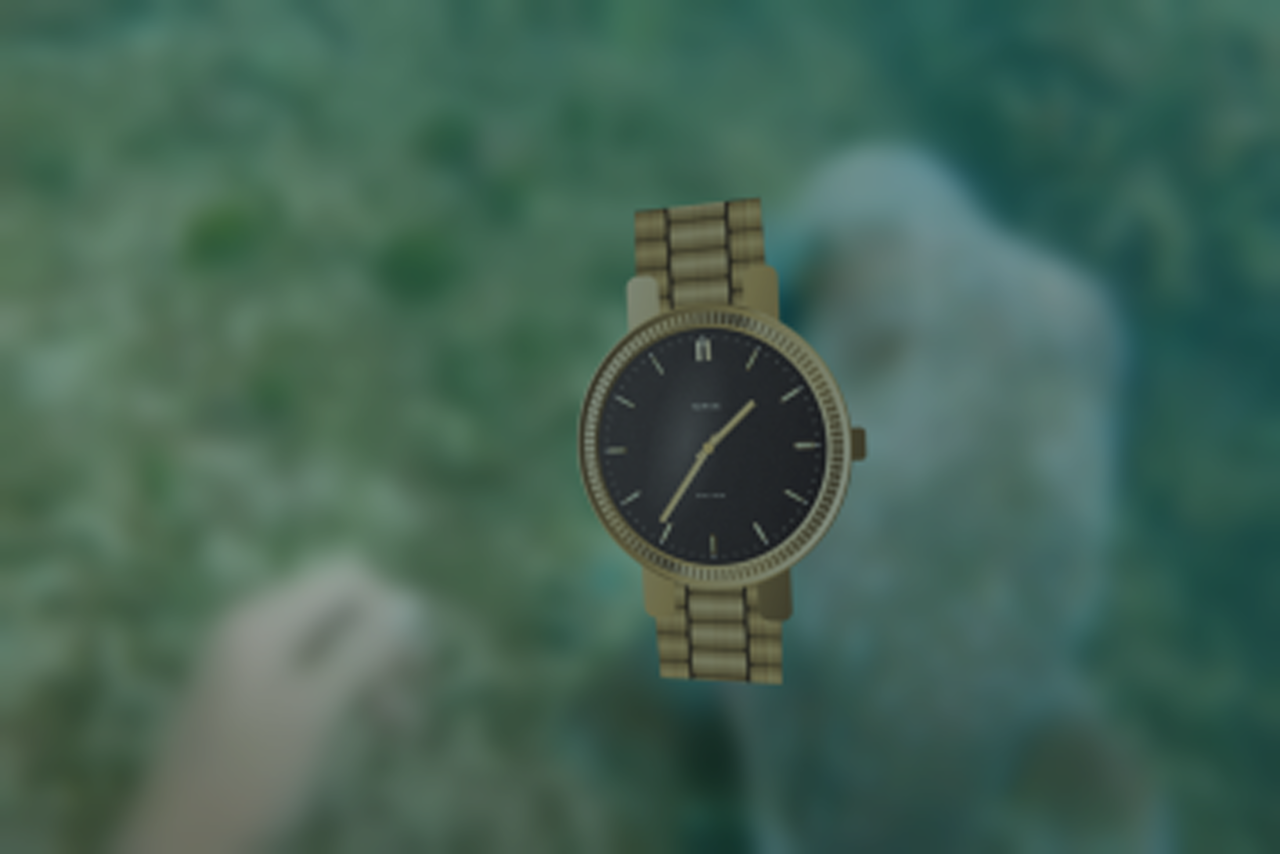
h=1 m=36
